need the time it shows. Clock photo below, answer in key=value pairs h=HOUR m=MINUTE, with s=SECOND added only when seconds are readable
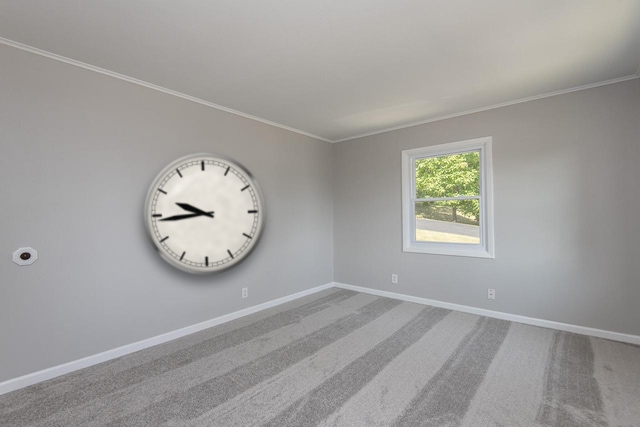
h=9 m=44
